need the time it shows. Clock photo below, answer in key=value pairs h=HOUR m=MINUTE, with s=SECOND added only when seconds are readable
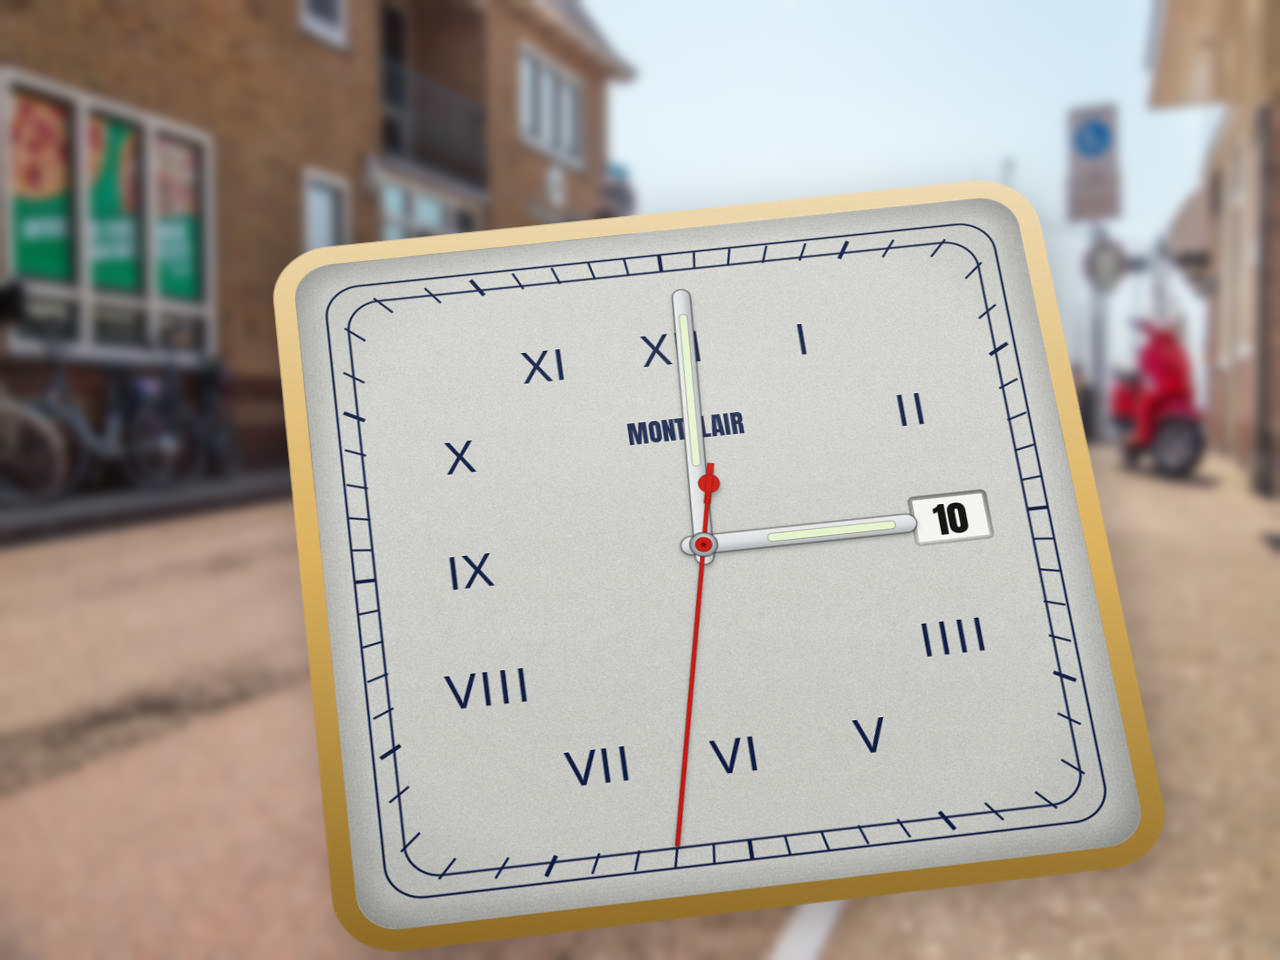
h=3 m=0 s=32
